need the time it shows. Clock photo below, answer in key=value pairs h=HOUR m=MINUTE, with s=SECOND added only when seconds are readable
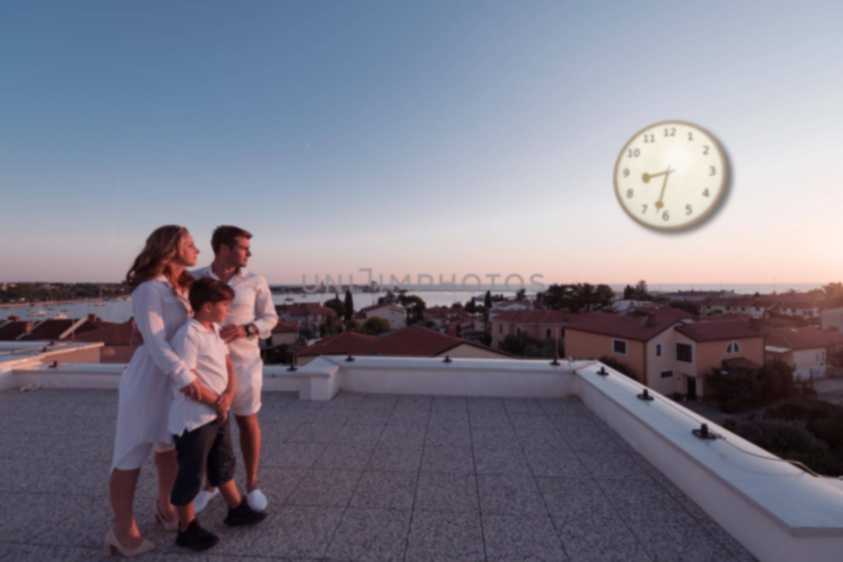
h=8 m=32
